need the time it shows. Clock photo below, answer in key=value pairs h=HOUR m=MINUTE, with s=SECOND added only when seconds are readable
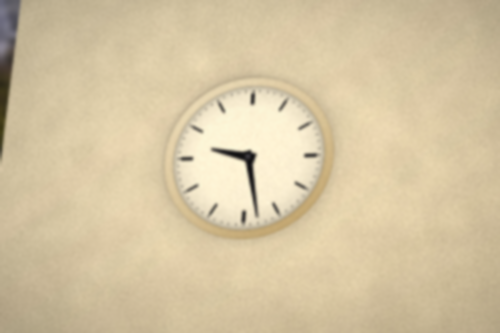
h=9 m=28
